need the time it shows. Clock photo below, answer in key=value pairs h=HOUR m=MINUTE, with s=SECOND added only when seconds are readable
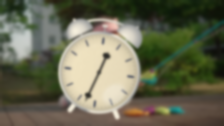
h=12 m=33
